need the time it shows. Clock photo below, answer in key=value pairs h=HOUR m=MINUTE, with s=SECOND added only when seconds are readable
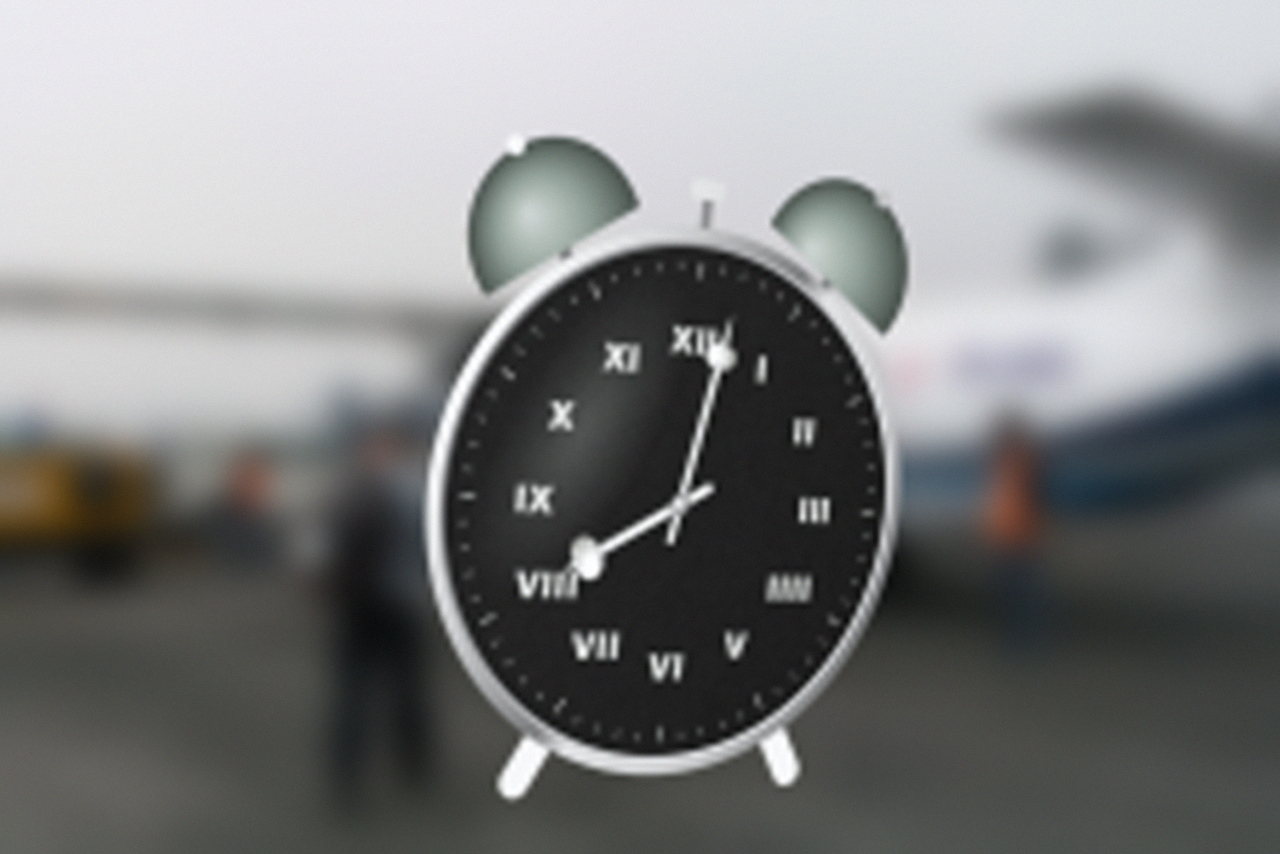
h=8 m=2
